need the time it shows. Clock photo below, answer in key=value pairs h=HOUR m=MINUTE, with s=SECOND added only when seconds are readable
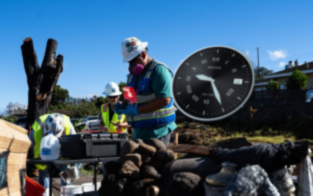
h=9 m=25
